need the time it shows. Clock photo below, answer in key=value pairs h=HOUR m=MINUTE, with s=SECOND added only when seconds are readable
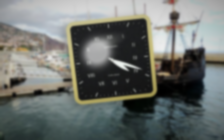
h=4 m=19
